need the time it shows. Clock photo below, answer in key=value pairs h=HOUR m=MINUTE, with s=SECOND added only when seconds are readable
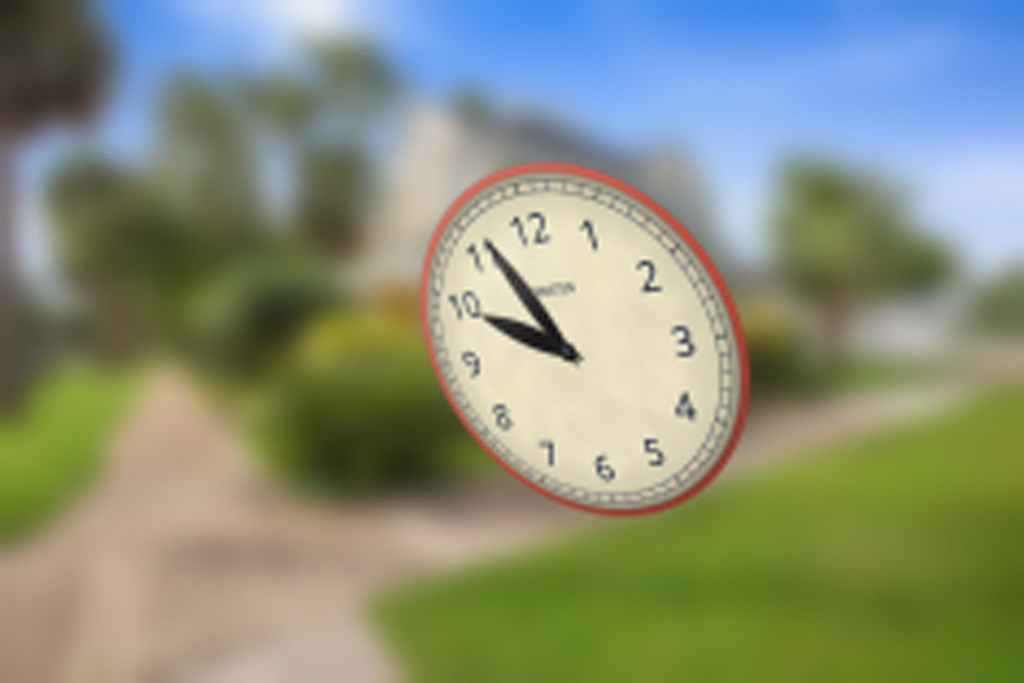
h=9 m=56
